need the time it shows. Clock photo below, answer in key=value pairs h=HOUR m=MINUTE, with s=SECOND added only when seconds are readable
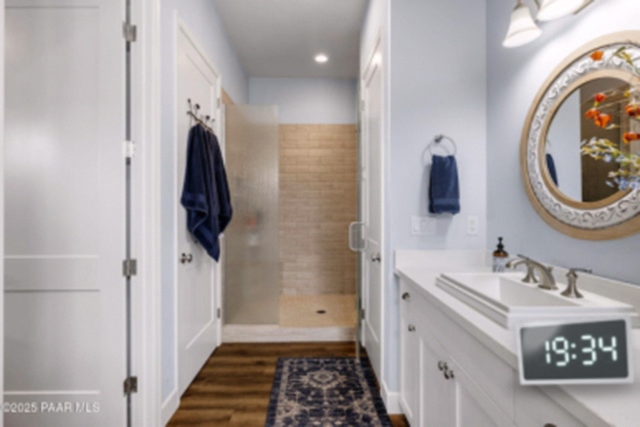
h=19 m=34
